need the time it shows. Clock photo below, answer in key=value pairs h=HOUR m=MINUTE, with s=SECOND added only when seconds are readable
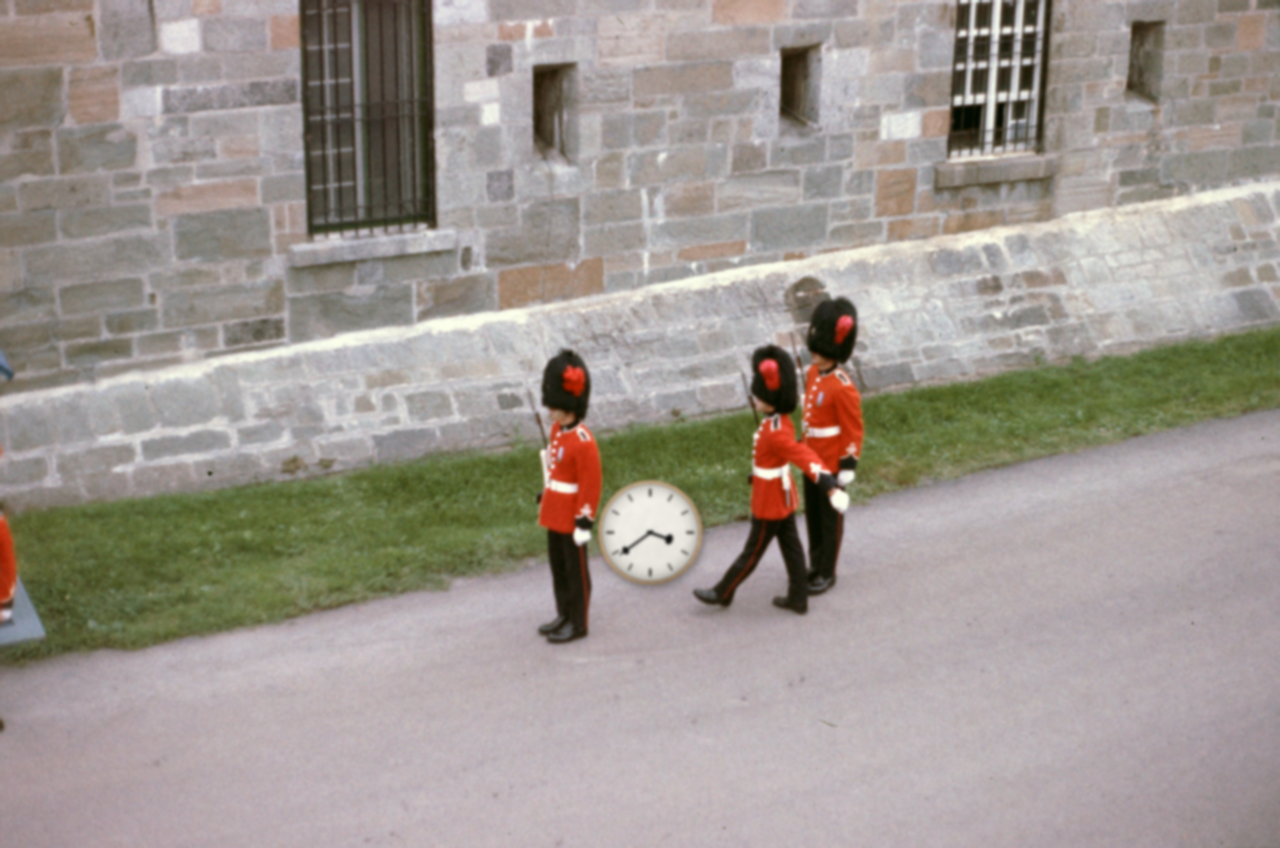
h=3 m=39
